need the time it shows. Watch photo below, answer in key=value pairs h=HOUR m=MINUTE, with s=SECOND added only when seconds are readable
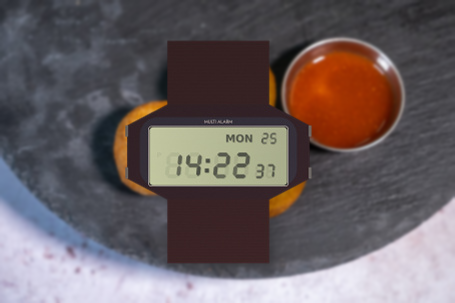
h=14 m=22 s=37
